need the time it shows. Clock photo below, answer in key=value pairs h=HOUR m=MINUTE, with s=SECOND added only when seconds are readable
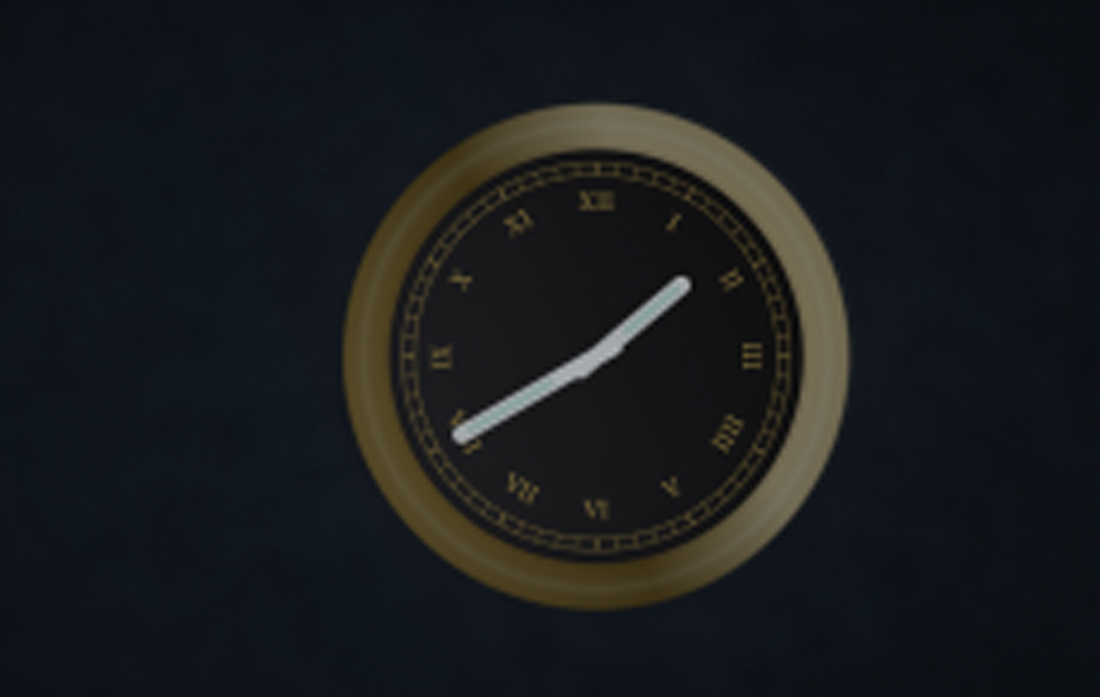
h=1 m=40
